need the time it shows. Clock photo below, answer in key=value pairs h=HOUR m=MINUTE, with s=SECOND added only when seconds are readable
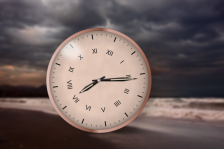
h=7 m=11
